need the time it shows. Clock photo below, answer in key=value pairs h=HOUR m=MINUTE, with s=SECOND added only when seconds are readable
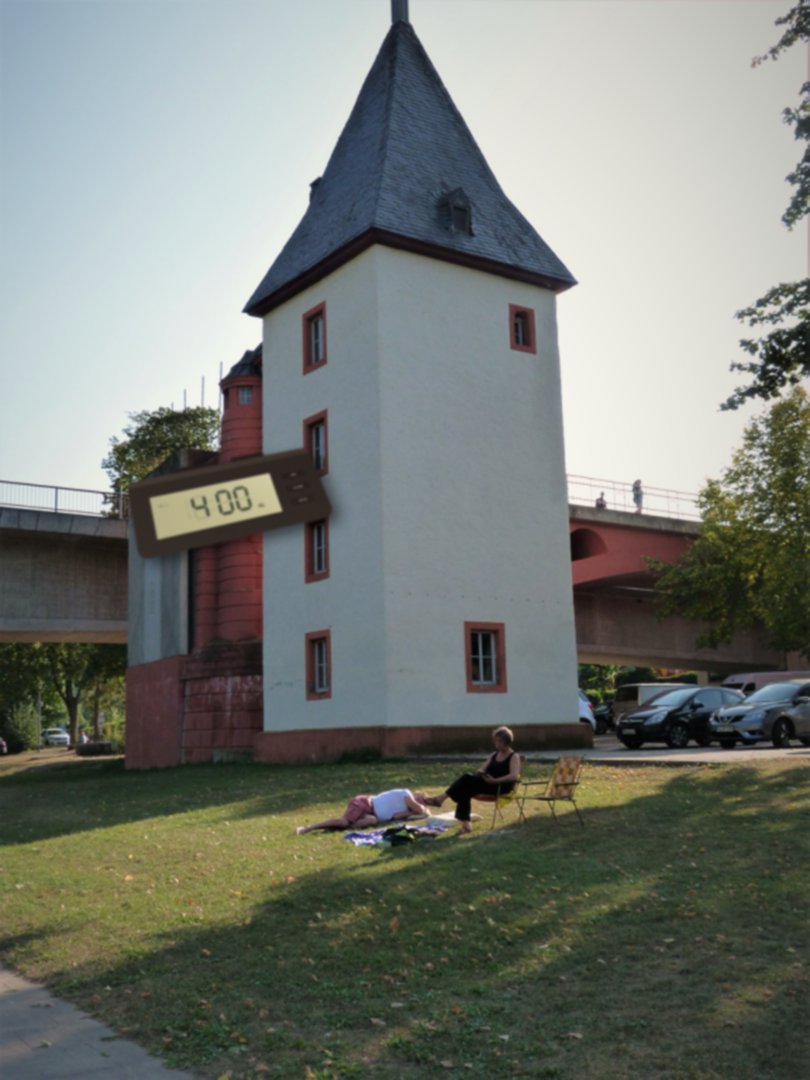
h=4 m=0
